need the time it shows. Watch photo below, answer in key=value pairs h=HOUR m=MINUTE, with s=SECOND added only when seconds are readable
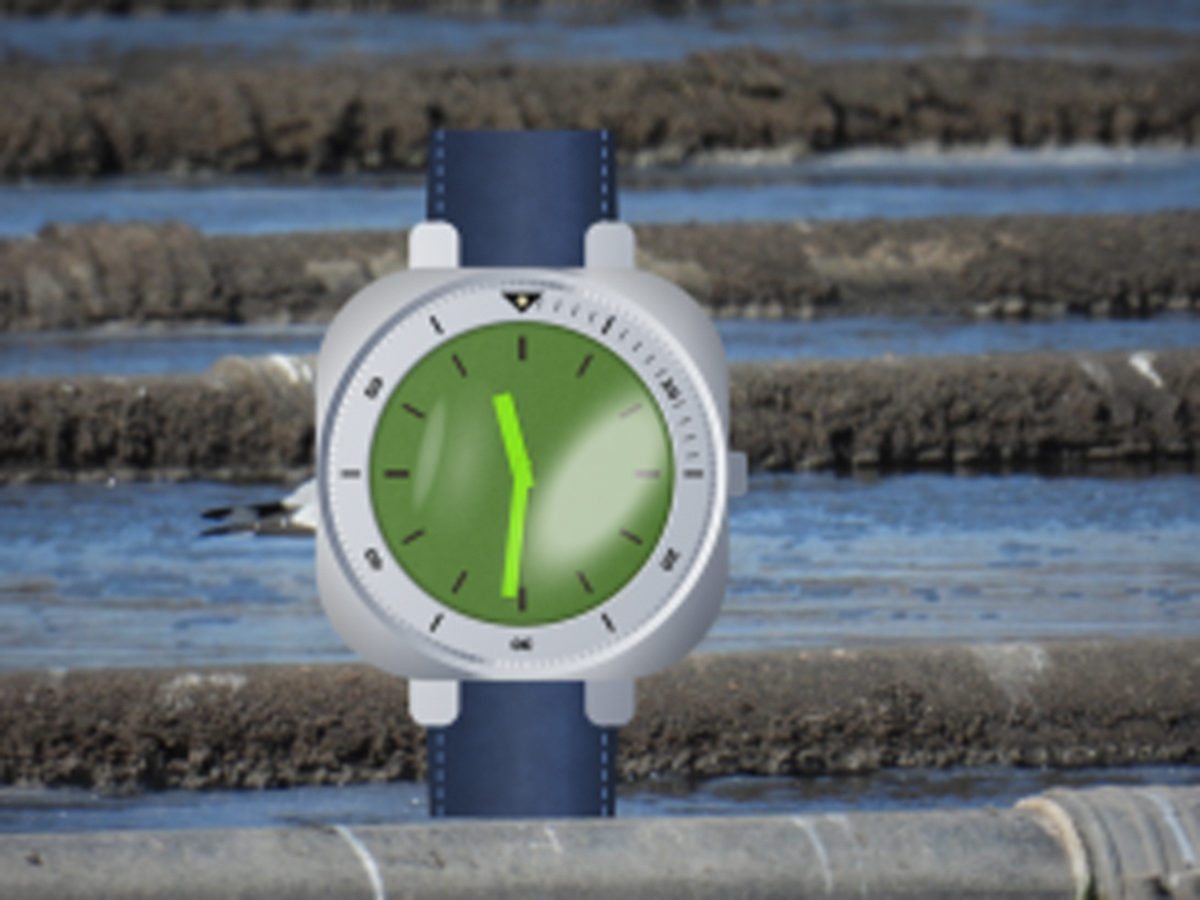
h=11 m=31
